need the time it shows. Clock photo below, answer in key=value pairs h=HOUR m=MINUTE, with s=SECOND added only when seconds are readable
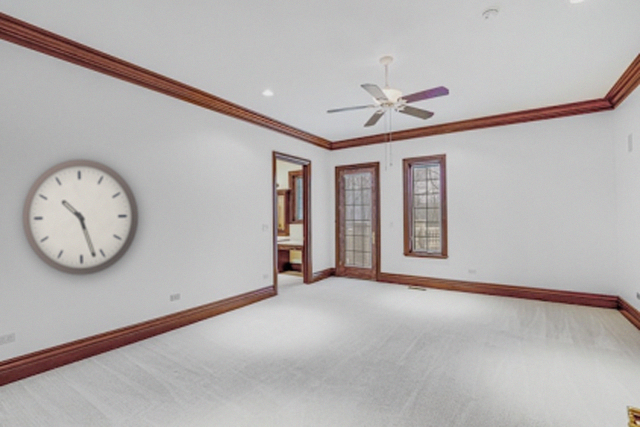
h=10 m=27
